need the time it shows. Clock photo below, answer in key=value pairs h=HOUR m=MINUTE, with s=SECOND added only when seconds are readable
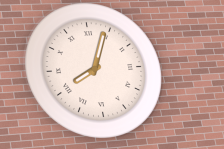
h=8 m=4
